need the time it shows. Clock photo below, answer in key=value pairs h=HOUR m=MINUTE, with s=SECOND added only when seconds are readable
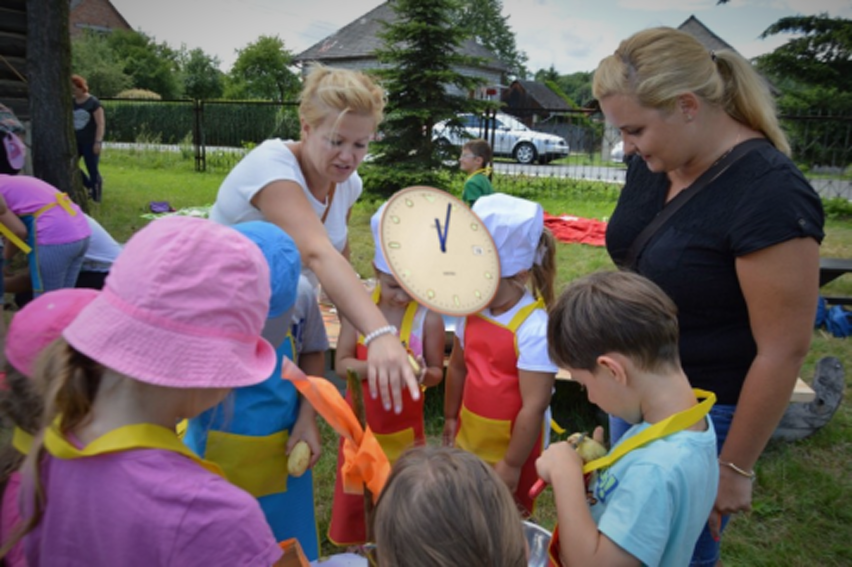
h=12 m=4
